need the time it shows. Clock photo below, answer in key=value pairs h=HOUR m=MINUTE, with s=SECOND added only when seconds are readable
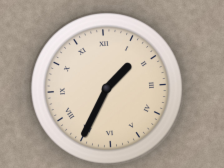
h=1 m=35
